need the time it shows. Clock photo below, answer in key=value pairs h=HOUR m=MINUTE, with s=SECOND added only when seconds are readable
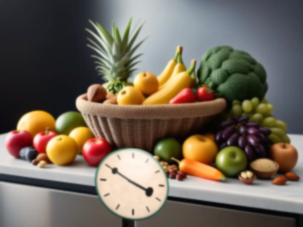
h=3 m=50
